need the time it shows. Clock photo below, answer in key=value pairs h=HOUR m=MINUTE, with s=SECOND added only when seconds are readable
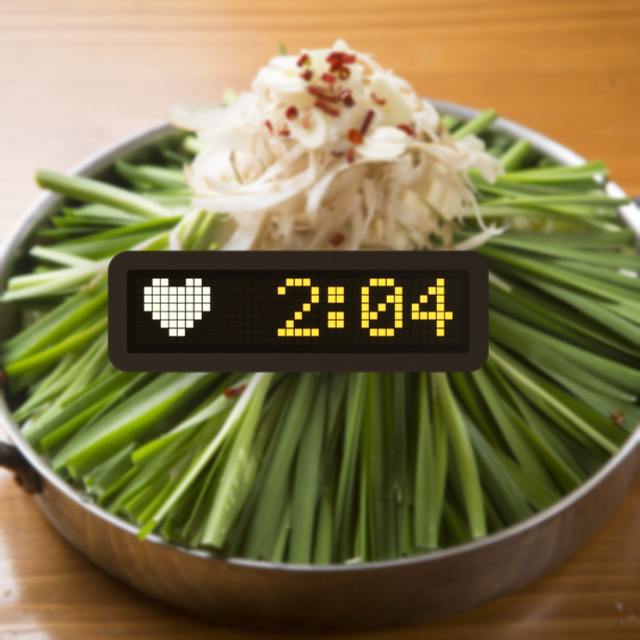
h=2 m=4
